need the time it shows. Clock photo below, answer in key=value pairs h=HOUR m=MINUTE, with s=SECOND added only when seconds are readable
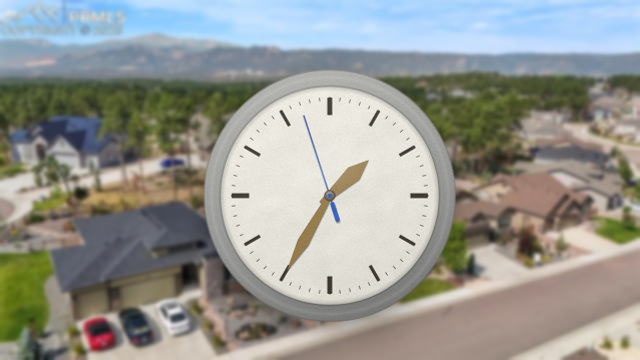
h=1 m=34 s=57
